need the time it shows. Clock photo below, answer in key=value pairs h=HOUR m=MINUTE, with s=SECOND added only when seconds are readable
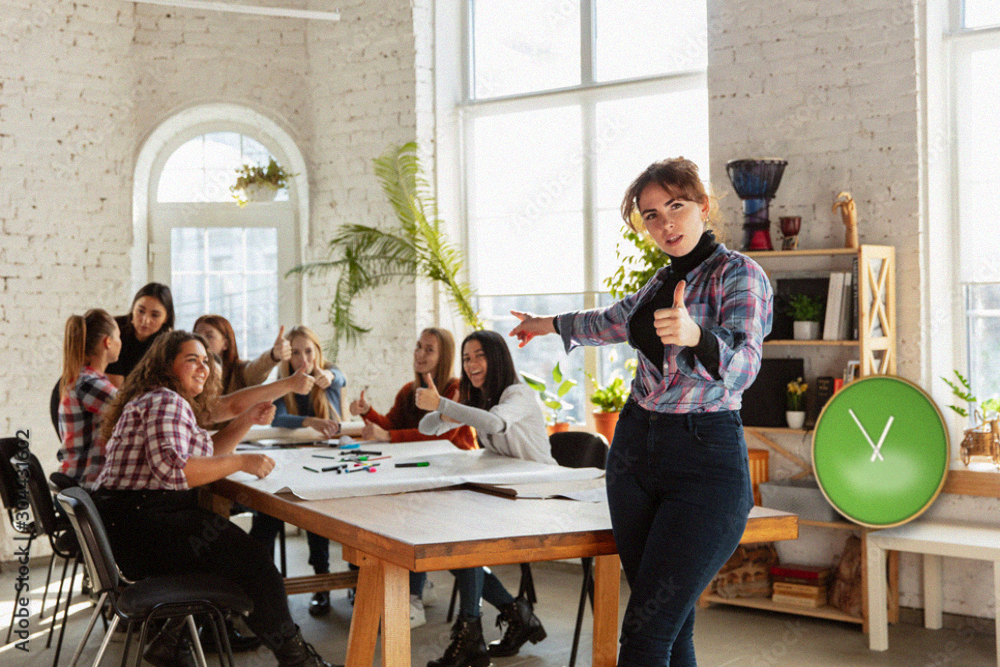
h=12 m=54
